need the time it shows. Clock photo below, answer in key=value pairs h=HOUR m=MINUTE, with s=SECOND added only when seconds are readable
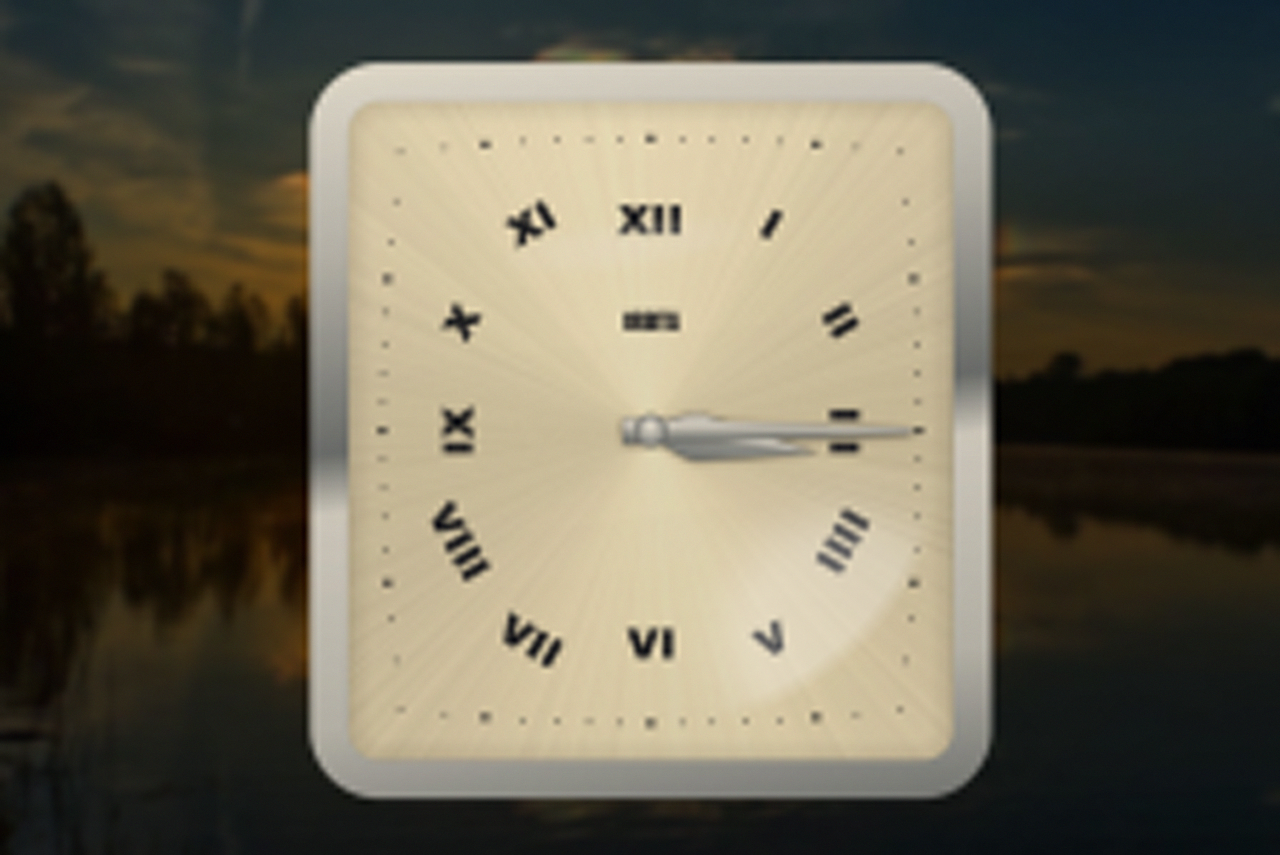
h=3 m=15
